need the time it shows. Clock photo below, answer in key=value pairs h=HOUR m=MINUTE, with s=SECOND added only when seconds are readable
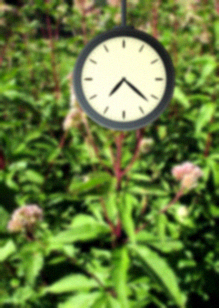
h=7 m=22
